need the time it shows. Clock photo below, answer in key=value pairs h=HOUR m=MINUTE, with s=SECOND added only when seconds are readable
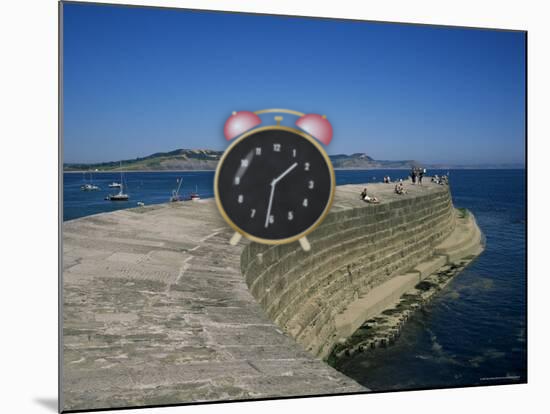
h=1 m=31
